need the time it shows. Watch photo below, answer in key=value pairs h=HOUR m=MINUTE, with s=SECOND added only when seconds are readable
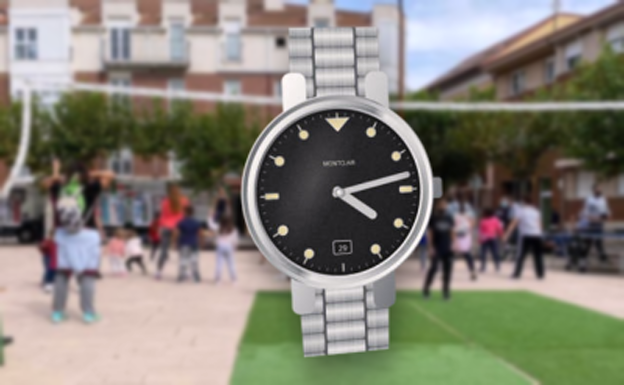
h=4 m=13
